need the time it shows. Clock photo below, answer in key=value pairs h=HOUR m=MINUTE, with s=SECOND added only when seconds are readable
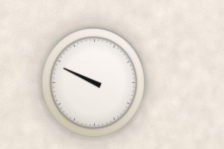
h=9 m=49
